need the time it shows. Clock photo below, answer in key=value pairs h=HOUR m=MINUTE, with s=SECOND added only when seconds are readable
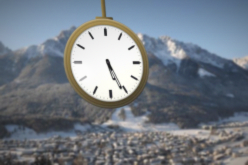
h=5 m=26
